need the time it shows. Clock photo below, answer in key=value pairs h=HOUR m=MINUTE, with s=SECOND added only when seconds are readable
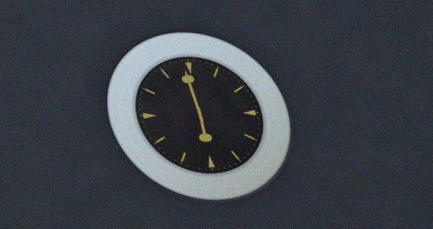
h=5 m=59
